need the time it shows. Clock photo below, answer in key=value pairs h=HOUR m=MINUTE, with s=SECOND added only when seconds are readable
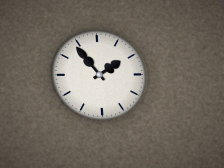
h=1 m=54
